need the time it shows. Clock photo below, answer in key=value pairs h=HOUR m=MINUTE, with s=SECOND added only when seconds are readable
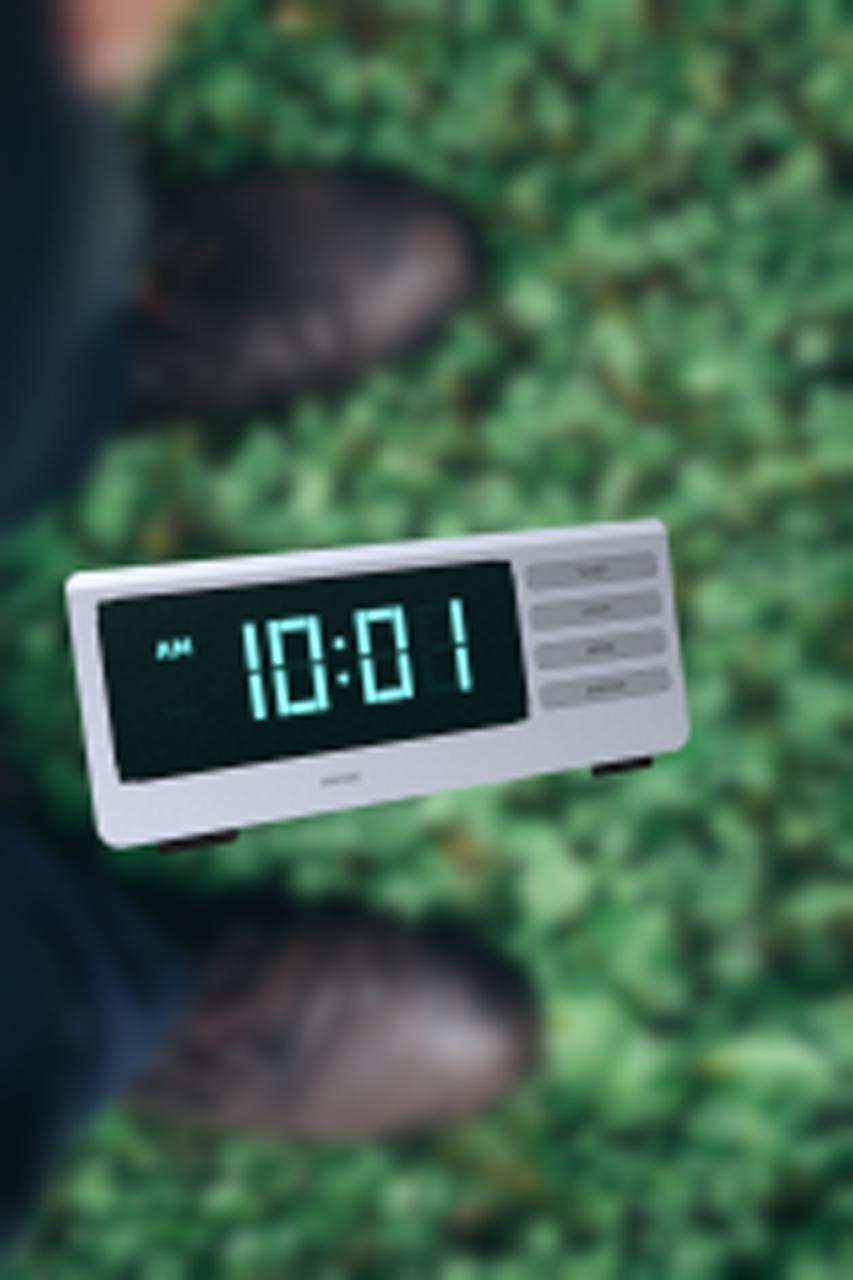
h=10 m=1
